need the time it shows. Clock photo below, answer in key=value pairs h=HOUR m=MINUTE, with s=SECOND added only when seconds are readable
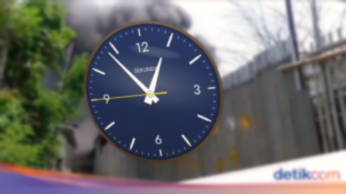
h=12 m=53 s=45
